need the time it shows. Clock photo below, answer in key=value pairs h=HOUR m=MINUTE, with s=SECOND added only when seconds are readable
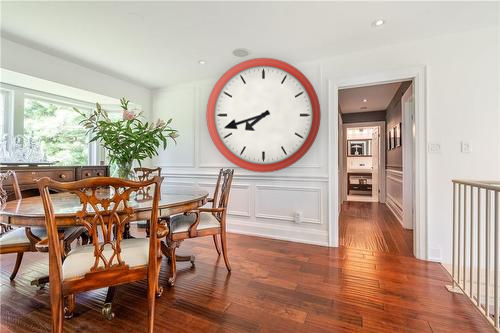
h=7 m=42
